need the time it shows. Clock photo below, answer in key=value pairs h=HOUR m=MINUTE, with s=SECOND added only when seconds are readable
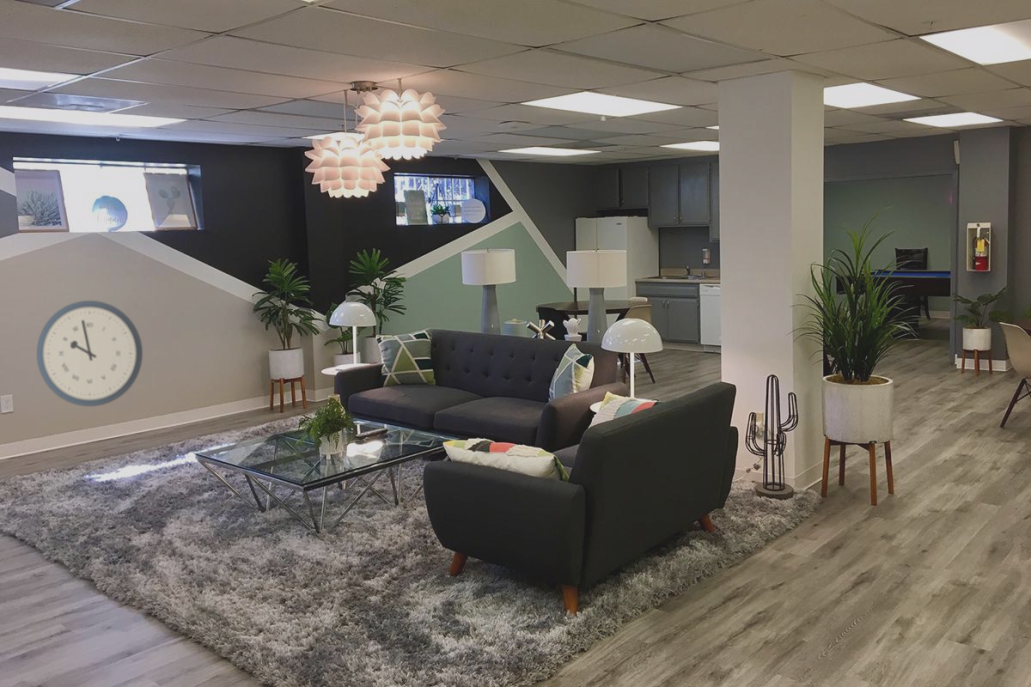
h=9 m=58
